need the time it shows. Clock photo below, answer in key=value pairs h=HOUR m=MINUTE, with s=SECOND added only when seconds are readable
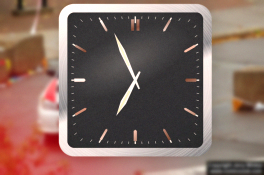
h=6 m=56
